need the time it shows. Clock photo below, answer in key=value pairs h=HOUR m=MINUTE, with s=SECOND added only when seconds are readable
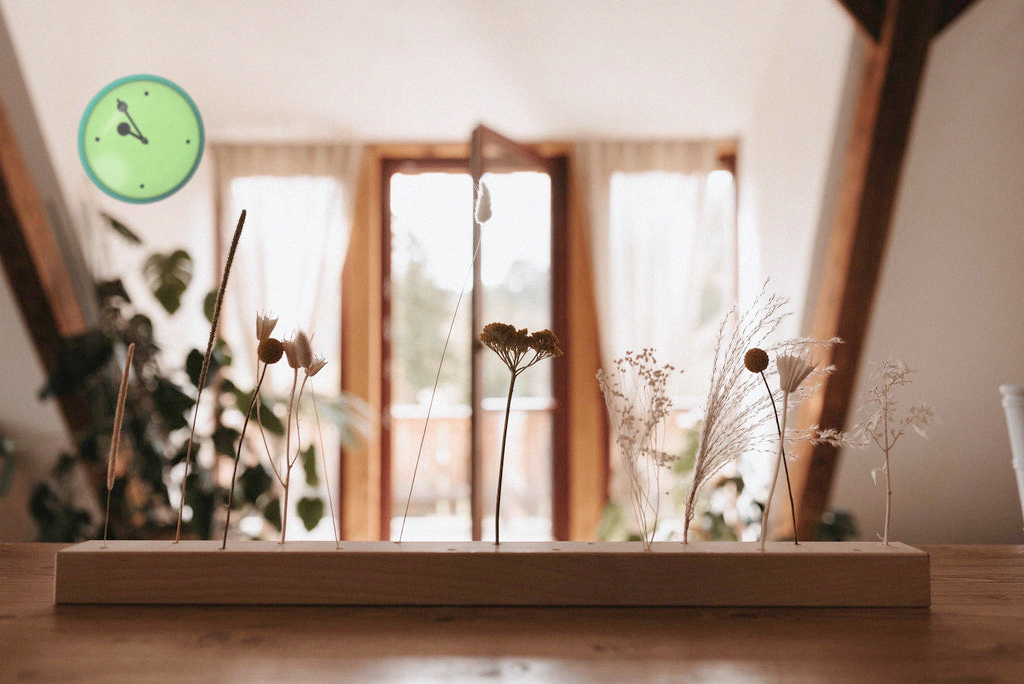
h=9 m=54
